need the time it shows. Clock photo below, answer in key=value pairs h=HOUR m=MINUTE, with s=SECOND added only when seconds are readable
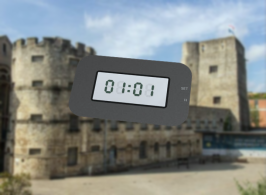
h=1 m=1
